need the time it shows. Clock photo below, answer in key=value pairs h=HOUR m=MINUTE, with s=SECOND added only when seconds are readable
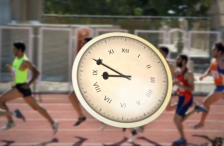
h=8 m=49
